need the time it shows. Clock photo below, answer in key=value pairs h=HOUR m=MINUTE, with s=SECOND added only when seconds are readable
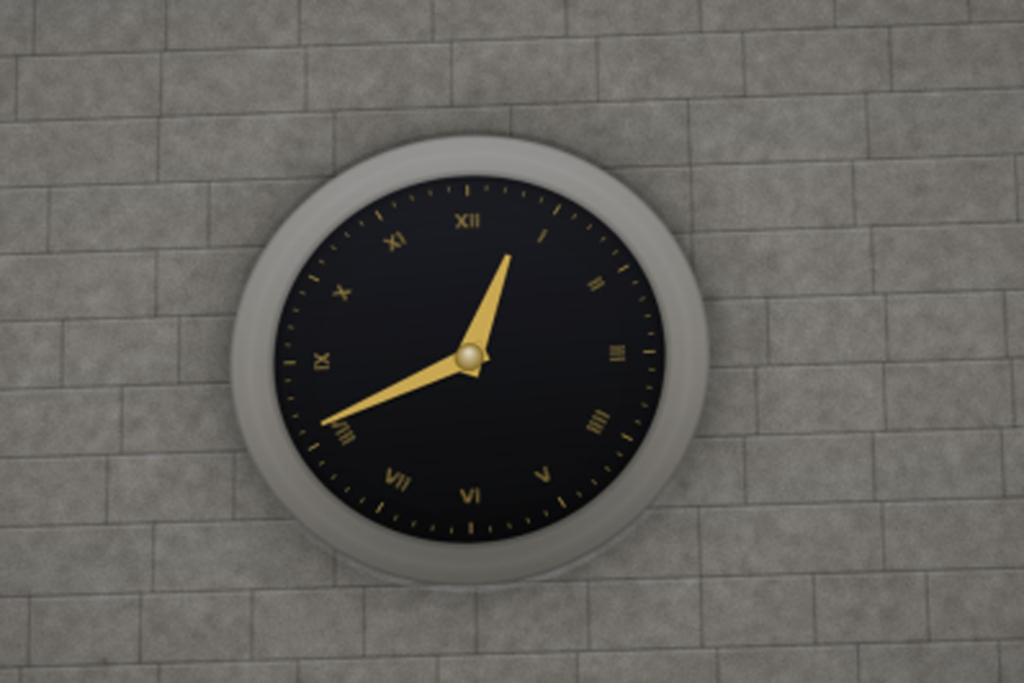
h=12 m=41
